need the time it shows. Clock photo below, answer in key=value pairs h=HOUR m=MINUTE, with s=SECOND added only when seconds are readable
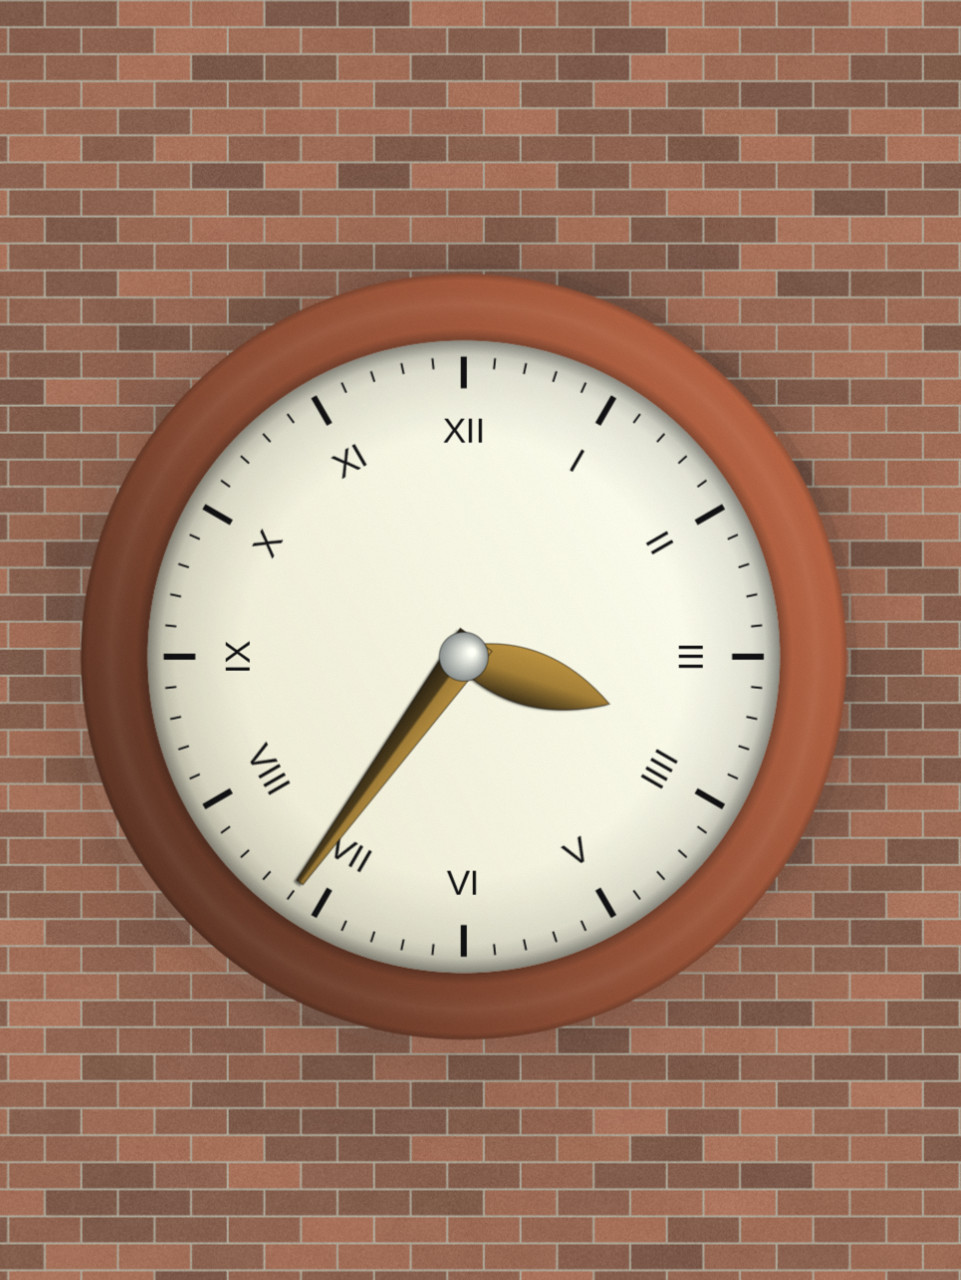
h=3 m=36
